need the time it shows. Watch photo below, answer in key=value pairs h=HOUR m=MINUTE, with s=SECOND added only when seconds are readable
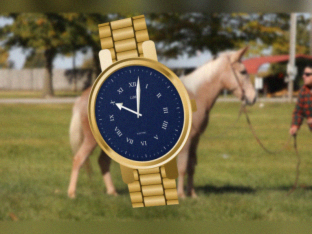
h=10 m=2
